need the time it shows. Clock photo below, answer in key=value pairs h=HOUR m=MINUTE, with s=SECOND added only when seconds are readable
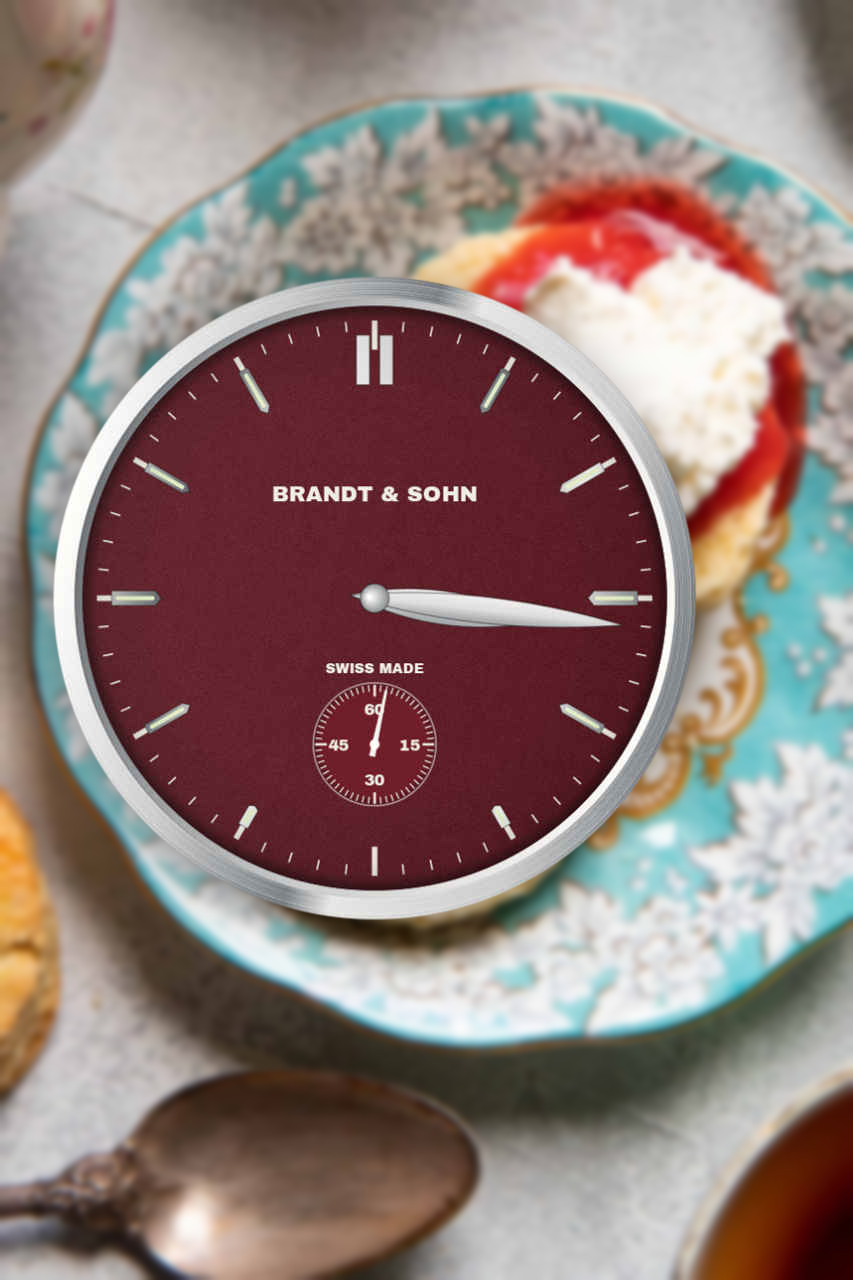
h=3 m=16 s=2
